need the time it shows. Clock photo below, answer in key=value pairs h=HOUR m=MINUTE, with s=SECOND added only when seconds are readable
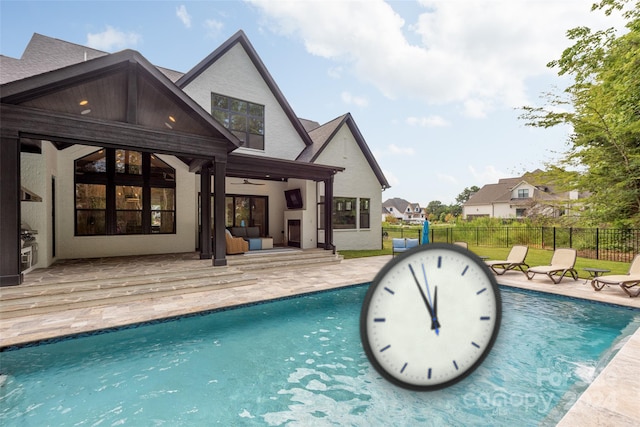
h=11 m=54 s=57
